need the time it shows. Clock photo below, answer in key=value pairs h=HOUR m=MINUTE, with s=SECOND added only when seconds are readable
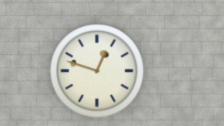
h=12 m=48
